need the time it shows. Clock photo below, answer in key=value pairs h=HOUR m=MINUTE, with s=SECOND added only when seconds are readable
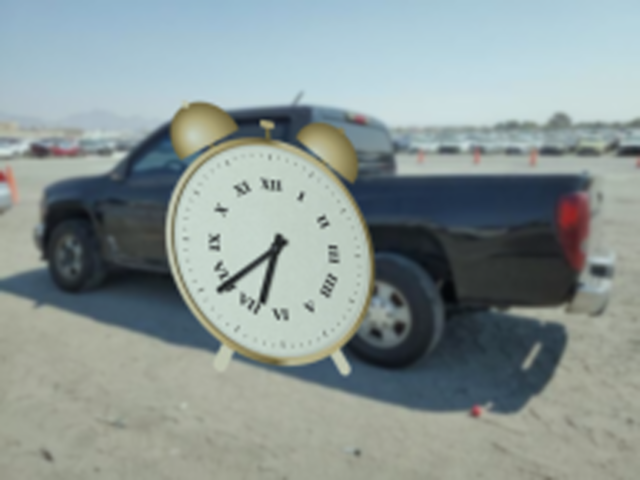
h=6 m=39
